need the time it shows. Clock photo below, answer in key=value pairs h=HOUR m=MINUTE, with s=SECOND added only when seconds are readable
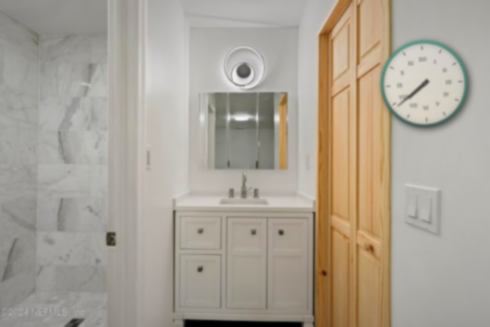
h=7 m=39
